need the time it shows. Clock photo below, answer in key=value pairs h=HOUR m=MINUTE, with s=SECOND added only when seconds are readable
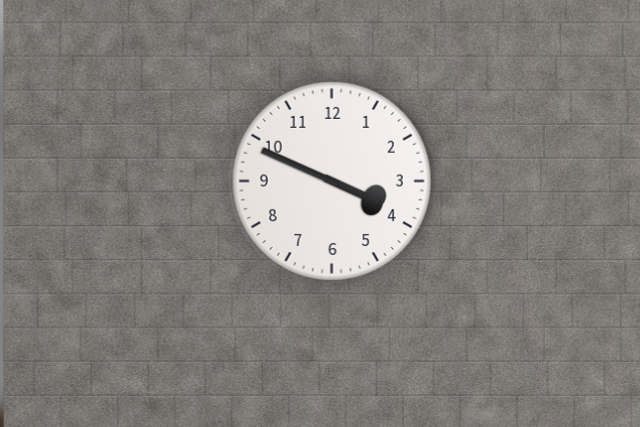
h=3 m=49
